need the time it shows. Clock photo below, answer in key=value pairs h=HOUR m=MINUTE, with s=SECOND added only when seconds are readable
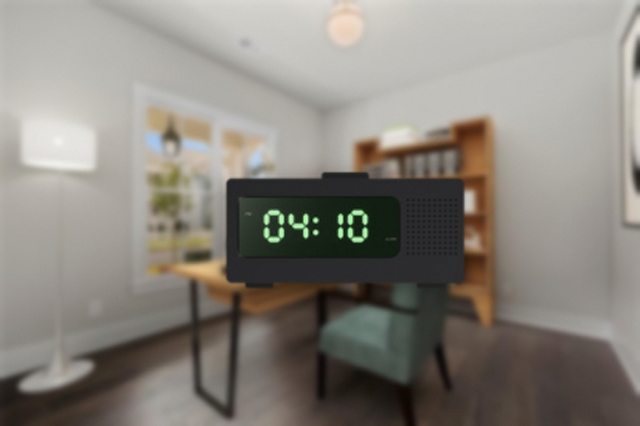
h=4 m=10
